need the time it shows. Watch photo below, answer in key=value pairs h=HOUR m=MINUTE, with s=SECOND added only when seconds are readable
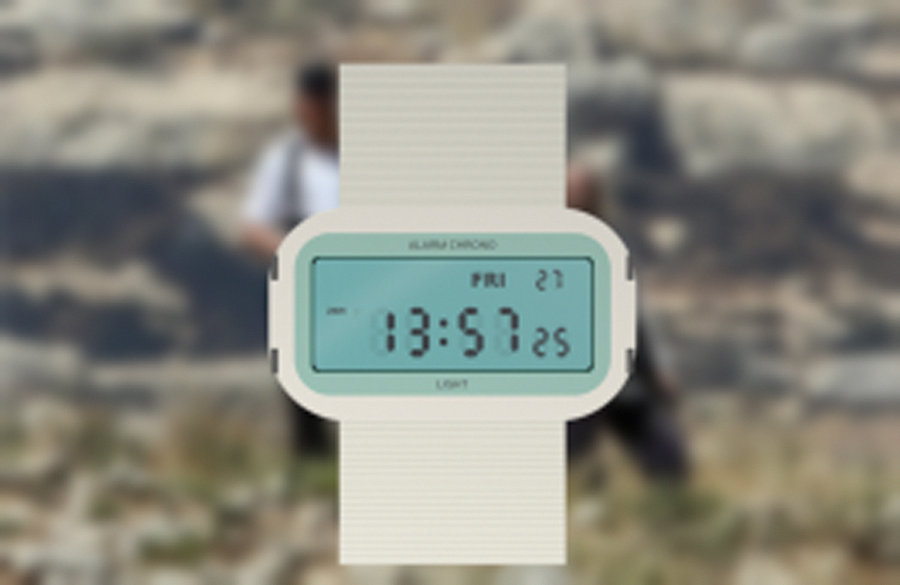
h=13 m=57 s=25
